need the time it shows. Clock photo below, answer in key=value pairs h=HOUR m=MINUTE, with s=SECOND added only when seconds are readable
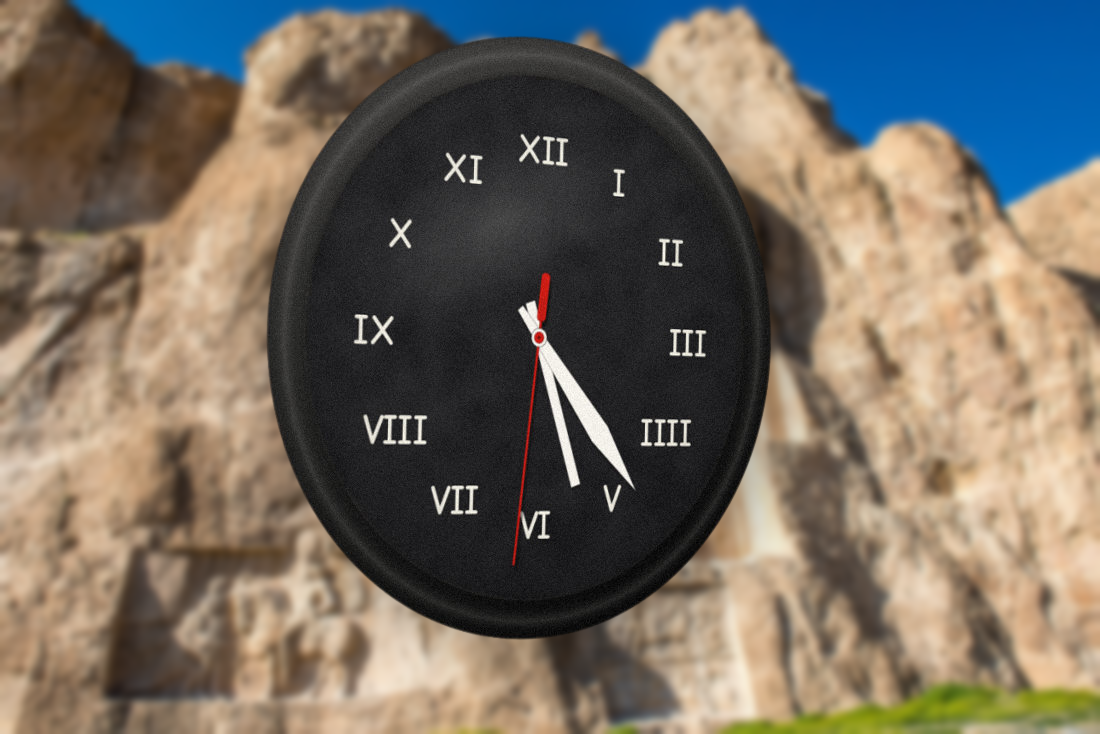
h=5 m=23 s=31
